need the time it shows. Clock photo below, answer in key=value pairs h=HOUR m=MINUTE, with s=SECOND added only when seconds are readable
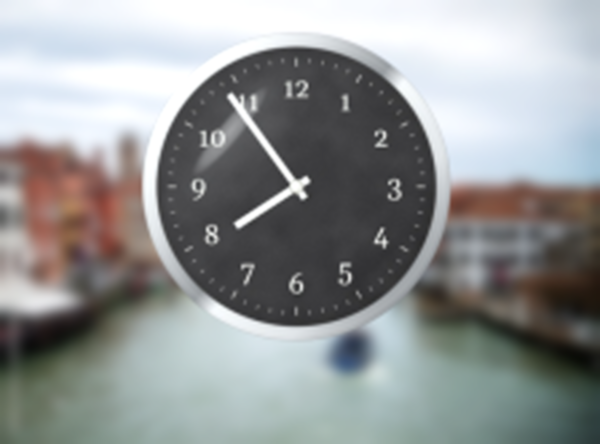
h=7 m=54
